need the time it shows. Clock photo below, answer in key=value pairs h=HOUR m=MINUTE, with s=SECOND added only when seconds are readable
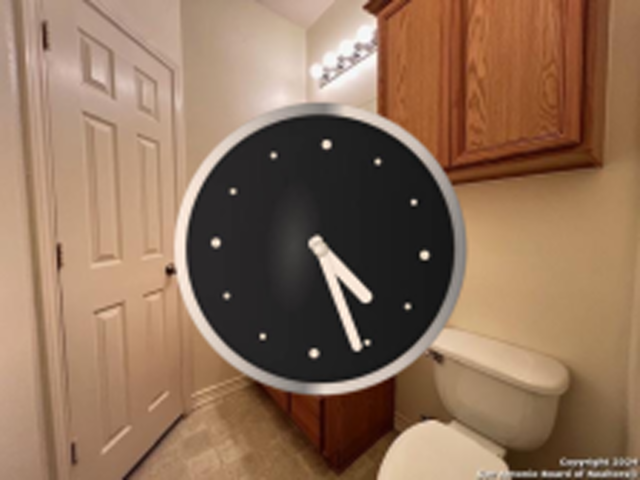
h=4 m=26
